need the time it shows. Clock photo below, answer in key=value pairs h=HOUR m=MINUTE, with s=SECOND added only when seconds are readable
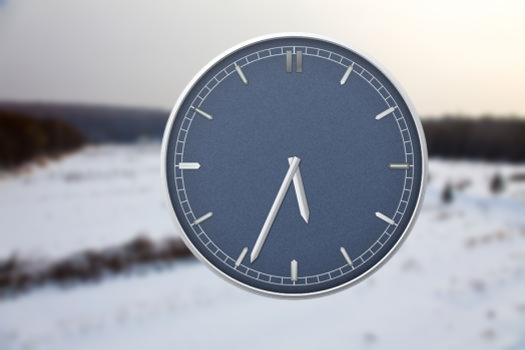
h=5 m=34
